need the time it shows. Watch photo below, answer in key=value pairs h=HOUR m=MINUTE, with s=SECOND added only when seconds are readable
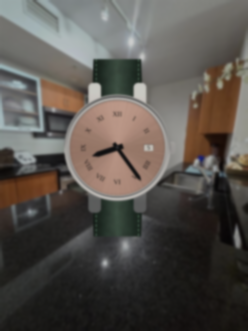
h=8 m=24
